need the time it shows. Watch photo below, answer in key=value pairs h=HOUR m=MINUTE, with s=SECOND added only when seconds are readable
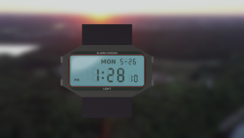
h=1 m=28 s=10
